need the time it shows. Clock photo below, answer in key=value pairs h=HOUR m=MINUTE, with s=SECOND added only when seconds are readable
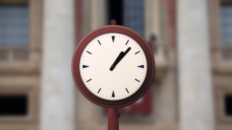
h=1 m=7
